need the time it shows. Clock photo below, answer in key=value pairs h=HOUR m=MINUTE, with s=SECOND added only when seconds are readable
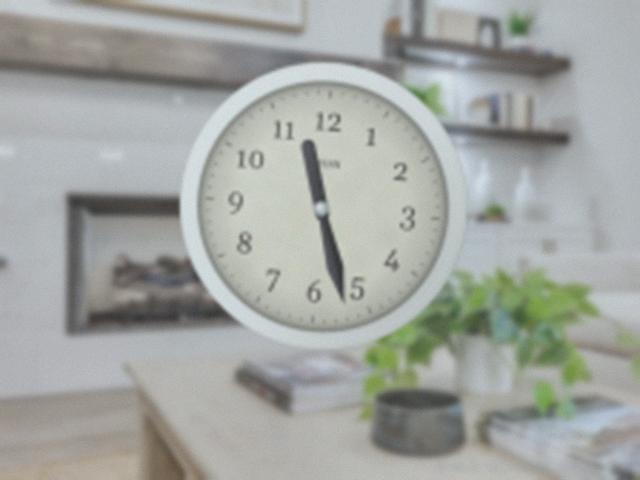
h=11 m=27
